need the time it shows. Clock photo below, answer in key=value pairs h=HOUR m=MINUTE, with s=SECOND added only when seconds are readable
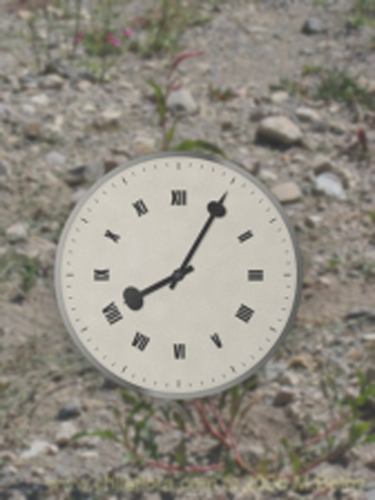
h=8 m=5
